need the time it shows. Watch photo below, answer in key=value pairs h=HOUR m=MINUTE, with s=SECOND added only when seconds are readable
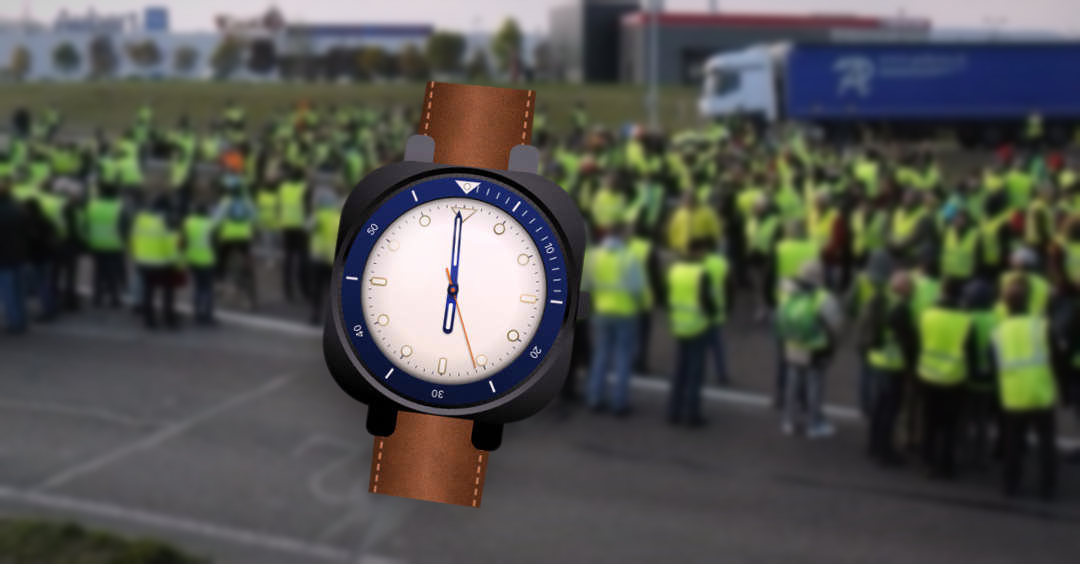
h=5 m=59 s=26
